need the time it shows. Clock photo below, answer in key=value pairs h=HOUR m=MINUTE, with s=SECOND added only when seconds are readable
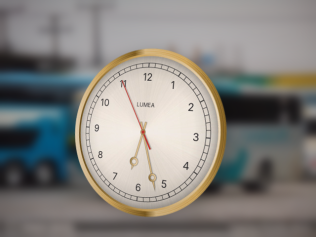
h=6 m=26 s=55
